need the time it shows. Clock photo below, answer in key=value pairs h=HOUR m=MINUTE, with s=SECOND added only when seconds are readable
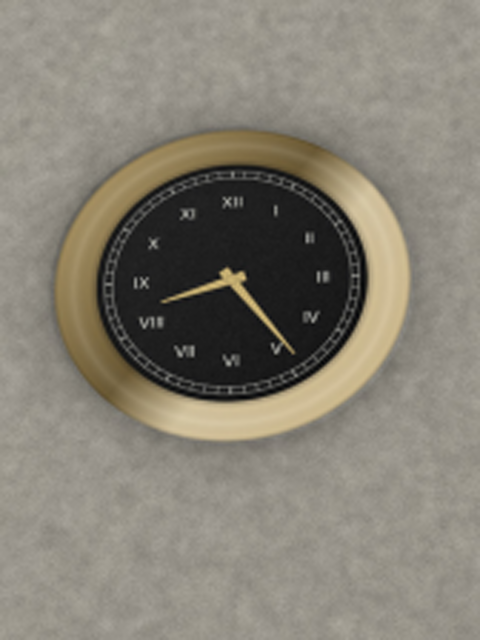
h=8 m=24
